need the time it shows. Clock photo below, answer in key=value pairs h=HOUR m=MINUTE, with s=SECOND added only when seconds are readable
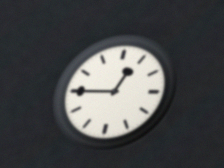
h=12 m=45
